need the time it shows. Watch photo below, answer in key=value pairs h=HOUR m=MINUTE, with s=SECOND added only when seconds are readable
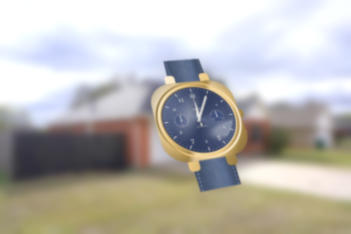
h=12 m=5
